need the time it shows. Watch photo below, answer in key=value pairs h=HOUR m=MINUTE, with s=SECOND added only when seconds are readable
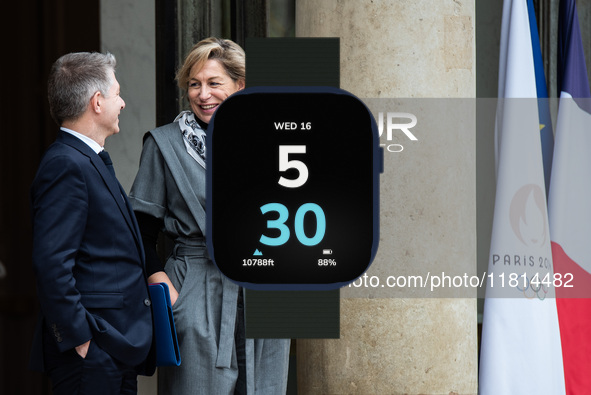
h=5 m=30
